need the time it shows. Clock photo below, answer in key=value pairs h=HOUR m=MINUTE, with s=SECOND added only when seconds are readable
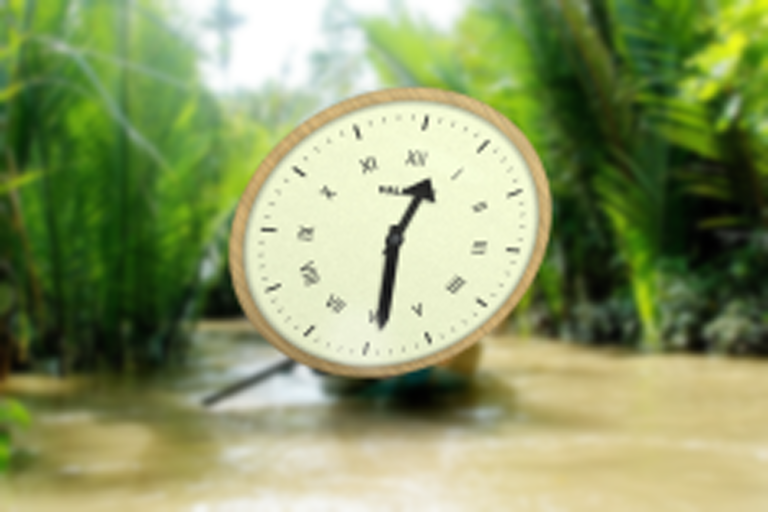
h=12 m=29
